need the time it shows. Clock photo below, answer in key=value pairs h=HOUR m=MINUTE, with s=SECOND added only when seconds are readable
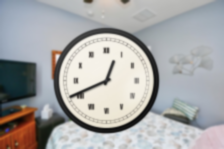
h=12 m=41
